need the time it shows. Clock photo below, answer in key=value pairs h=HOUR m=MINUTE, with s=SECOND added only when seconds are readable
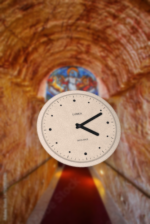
h=4 m=11
